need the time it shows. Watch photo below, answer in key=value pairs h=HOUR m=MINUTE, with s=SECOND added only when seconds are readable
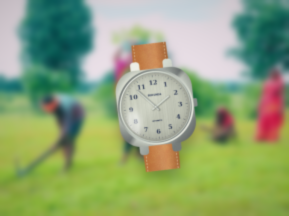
h=1 m=53
